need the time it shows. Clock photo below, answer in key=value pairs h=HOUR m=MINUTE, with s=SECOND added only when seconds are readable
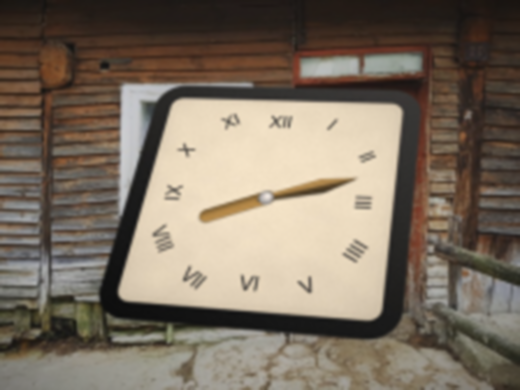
h=8 m=12
